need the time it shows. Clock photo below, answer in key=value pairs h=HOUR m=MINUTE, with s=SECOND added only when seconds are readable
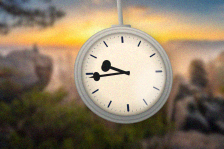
h=9 m=44
